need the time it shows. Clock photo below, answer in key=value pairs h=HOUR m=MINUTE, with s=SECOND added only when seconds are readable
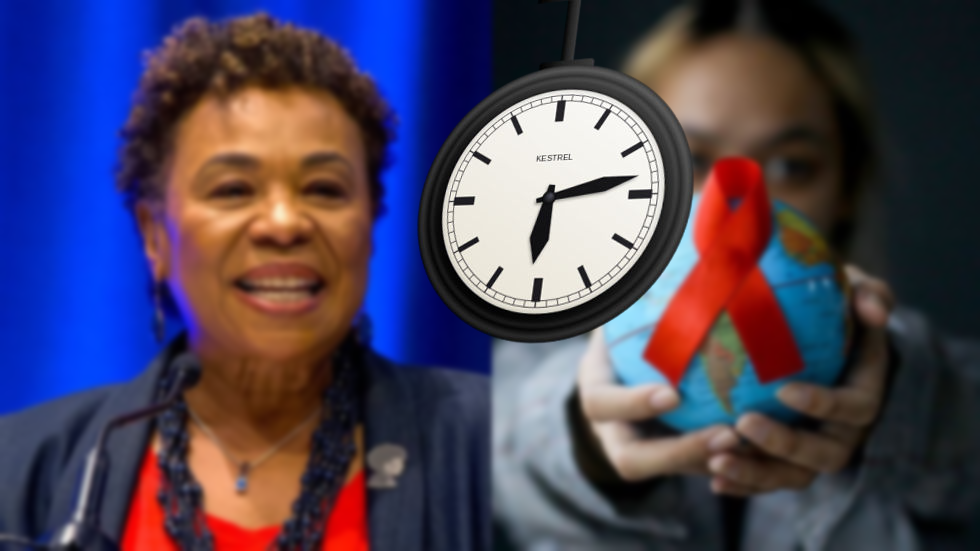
h=6 m=13
